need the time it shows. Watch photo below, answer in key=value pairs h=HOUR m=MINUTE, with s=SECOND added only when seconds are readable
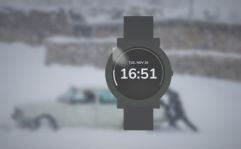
h=16 m=51
